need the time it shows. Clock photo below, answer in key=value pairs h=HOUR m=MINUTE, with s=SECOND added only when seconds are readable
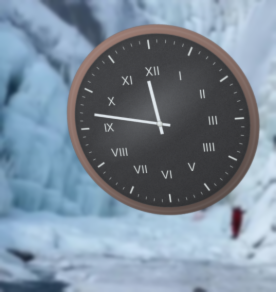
h=11 m=47
